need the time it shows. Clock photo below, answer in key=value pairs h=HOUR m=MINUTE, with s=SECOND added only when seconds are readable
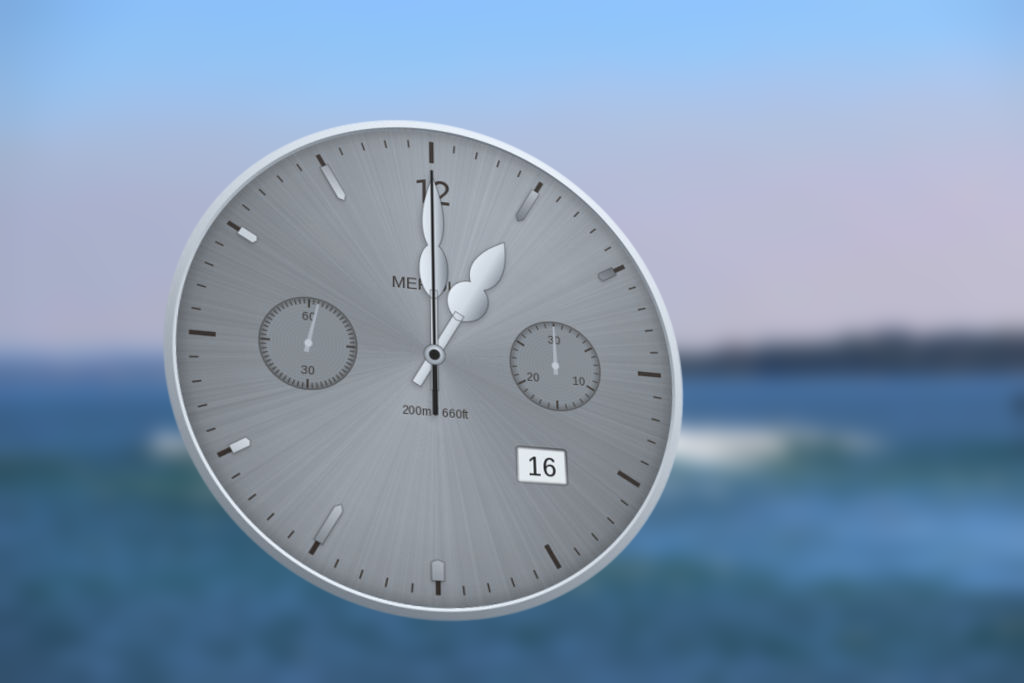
h=1 m=0 s=2
